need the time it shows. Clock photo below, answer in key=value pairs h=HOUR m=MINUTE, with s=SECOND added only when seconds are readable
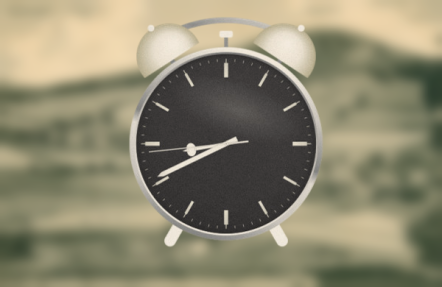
h=8 m=40 s=44
